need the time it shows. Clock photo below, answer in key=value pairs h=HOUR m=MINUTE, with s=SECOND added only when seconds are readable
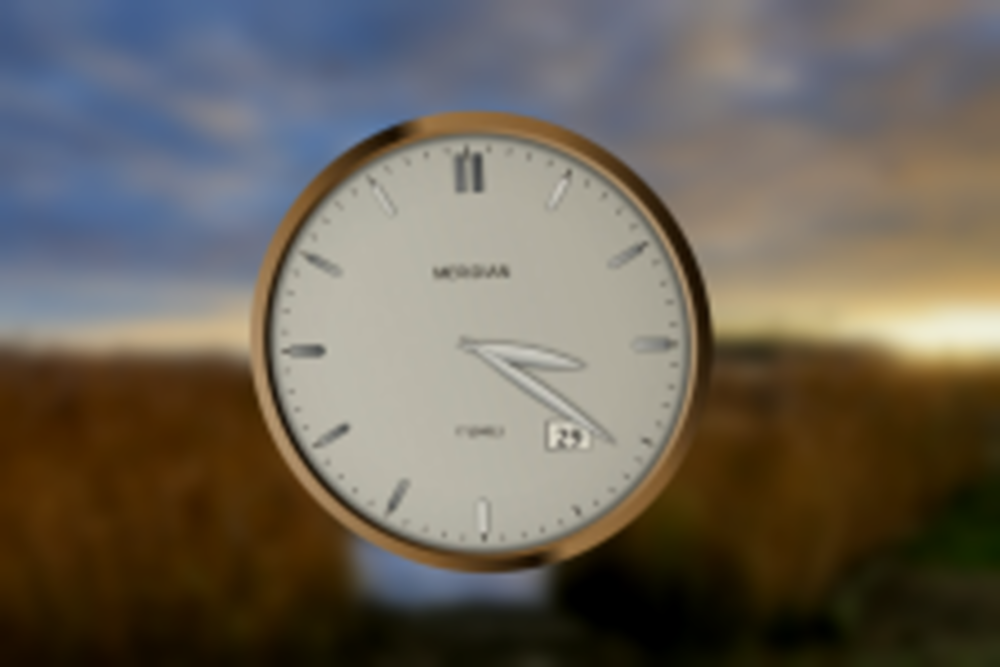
h=3 m=21
